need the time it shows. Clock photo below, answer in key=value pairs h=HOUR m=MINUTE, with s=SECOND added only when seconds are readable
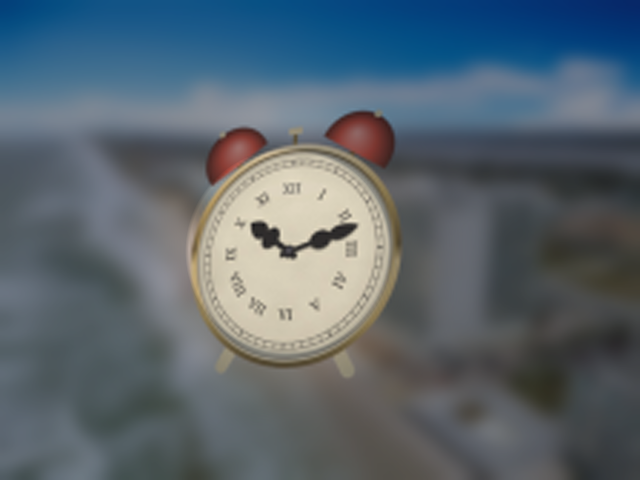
h=10 m=12
